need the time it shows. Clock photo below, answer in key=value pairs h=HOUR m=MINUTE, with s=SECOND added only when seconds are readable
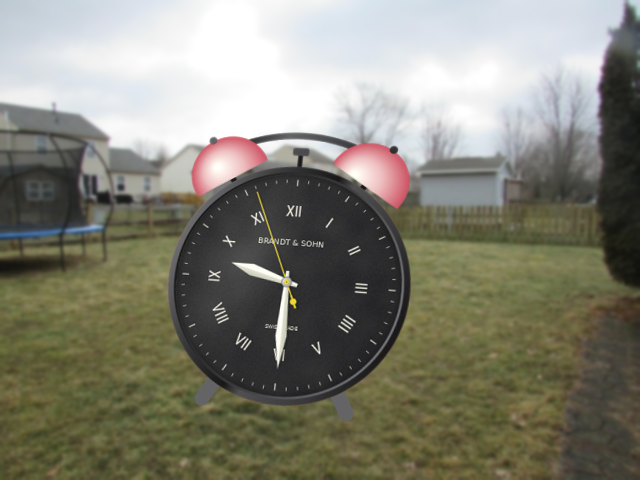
h=9 m=29 s=56
